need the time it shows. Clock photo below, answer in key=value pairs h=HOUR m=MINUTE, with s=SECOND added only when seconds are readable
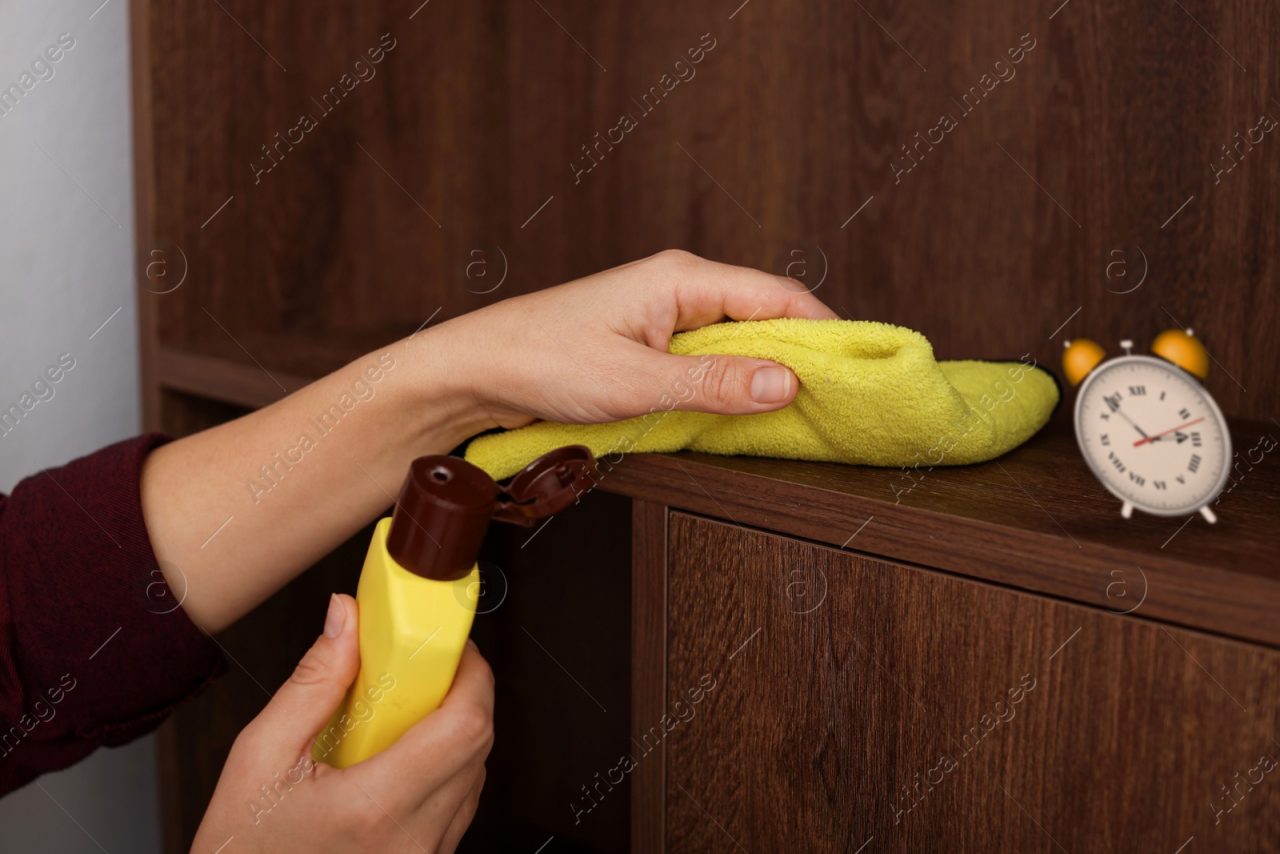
h=2 m=53 s=12
